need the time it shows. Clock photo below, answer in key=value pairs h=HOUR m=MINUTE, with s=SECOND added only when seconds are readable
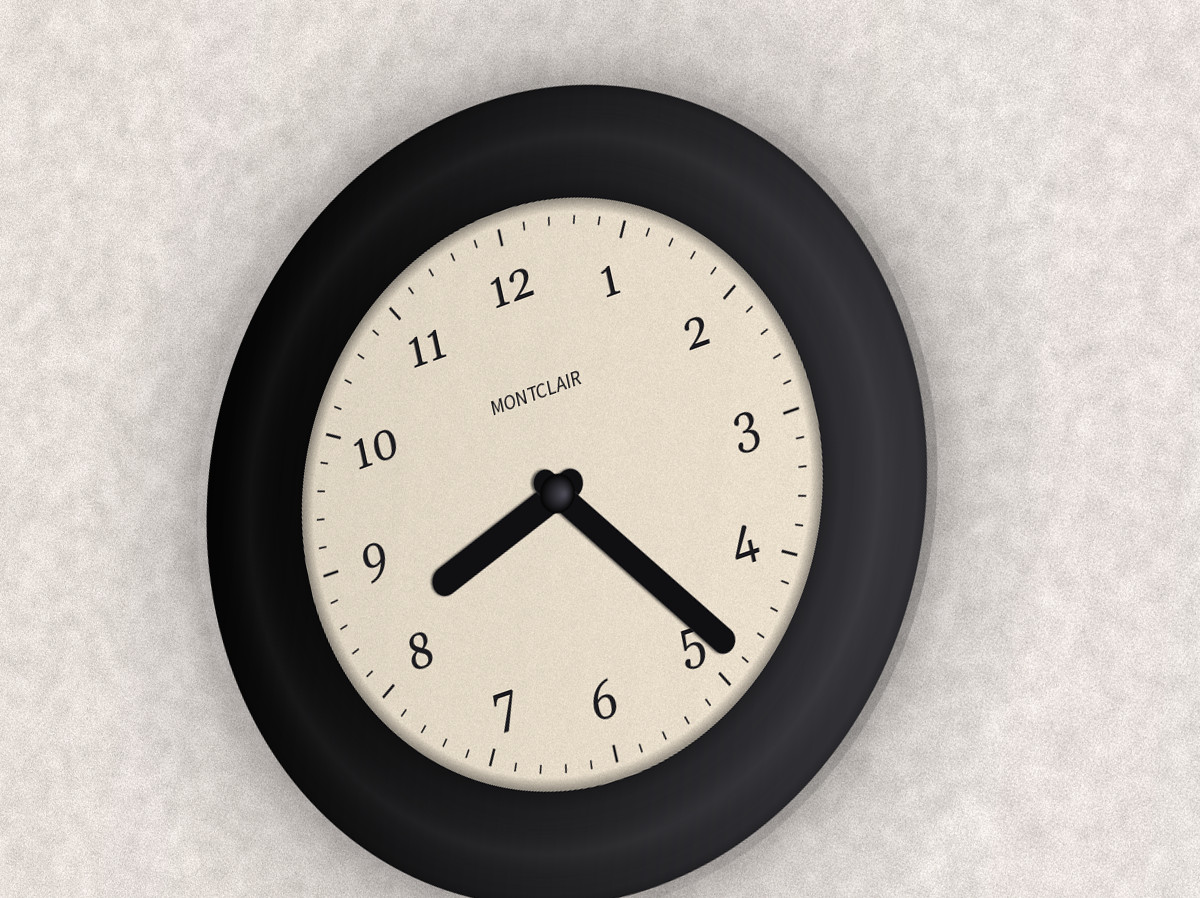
h=8 m=24
